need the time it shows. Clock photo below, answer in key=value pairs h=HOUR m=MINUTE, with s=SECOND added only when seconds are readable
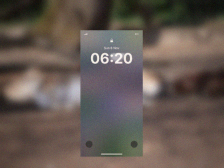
h=6 m=20
